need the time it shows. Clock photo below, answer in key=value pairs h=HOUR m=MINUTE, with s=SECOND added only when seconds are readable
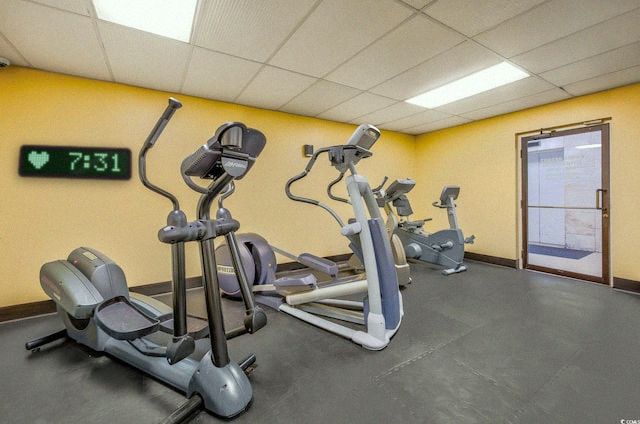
h=7 m=31
